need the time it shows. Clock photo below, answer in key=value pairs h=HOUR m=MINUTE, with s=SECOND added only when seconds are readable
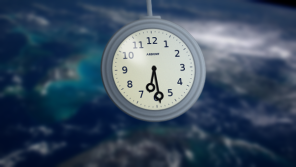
h=6 m=29
